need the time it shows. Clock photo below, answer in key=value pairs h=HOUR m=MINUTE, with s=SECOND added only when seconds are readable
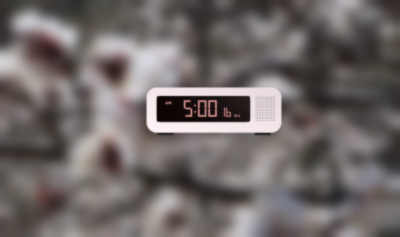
h=5 m=0 s=16
